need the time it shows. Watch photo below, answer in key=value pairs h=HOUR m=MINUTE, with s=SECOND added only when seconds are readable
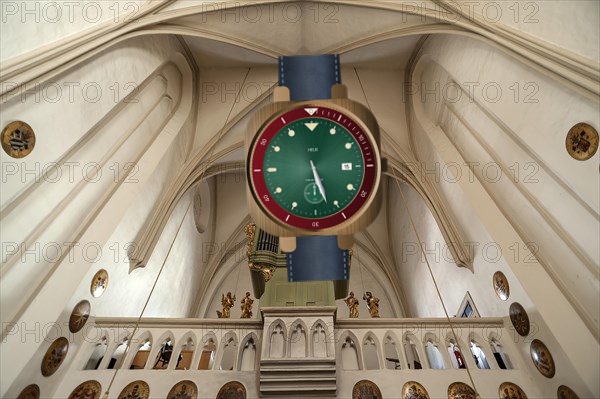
h=5 m=27
